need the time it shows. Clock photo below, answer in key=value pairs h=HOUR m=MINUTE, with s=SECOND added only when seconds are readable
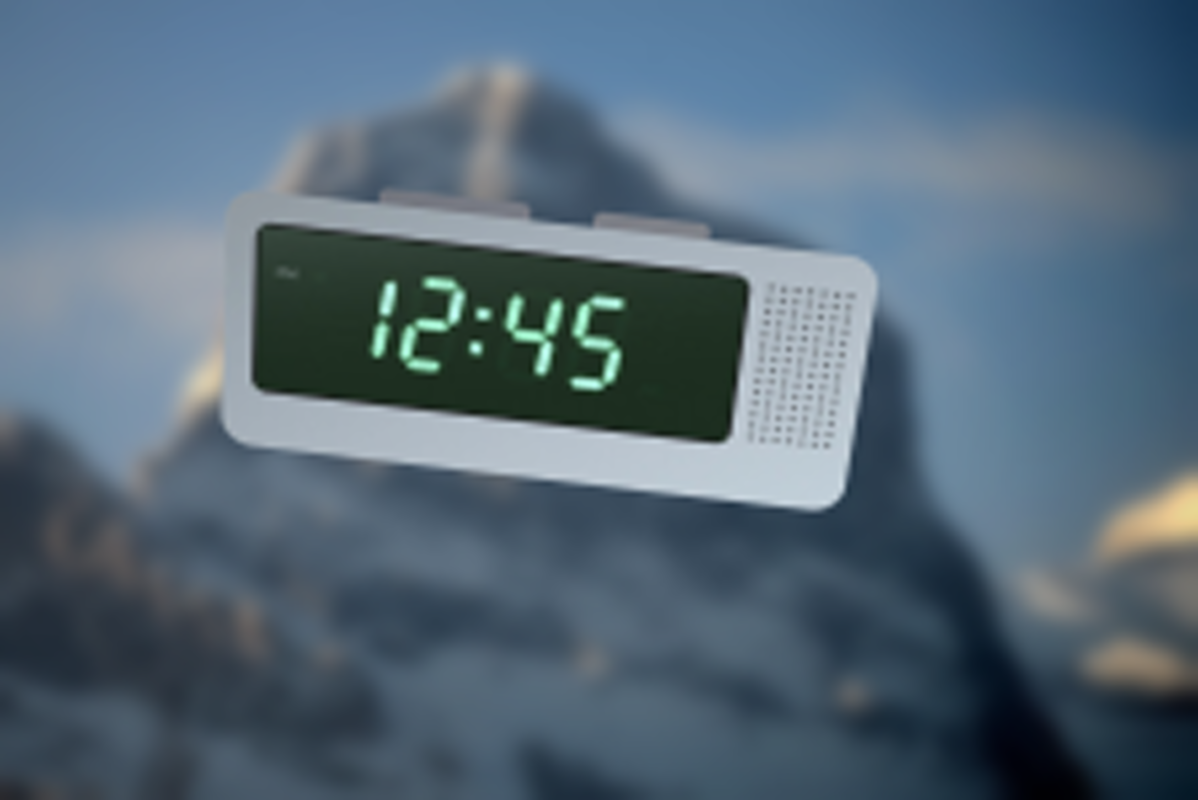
h=12 m=45
